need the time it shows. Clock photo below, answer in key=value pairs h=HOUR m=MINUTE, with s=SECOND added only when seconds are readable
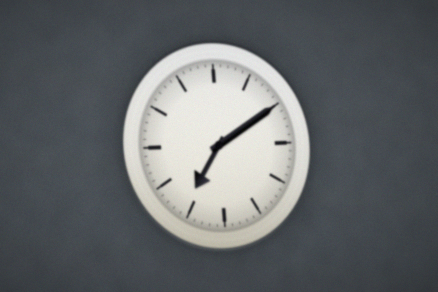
h=7 m=10
